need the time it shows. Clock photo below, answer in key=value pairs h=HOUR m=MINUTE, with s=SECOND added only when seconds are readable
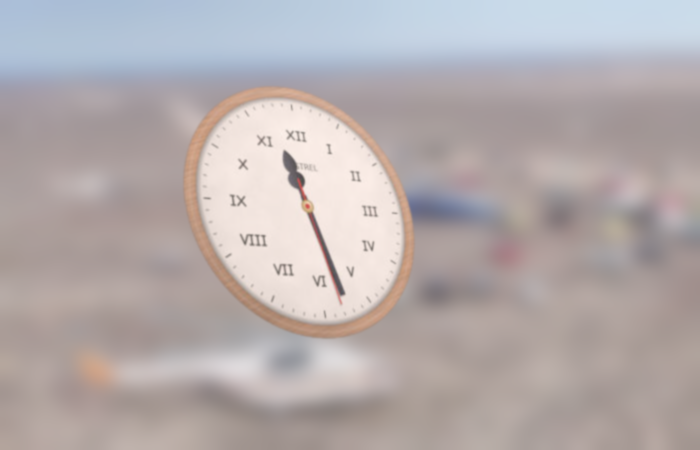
h=11 m=27 s=28
